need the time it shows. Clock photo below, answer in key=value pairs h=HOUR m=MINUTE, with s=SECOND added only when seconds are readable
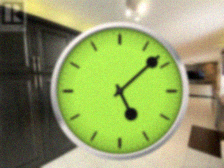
h=5 m=8
